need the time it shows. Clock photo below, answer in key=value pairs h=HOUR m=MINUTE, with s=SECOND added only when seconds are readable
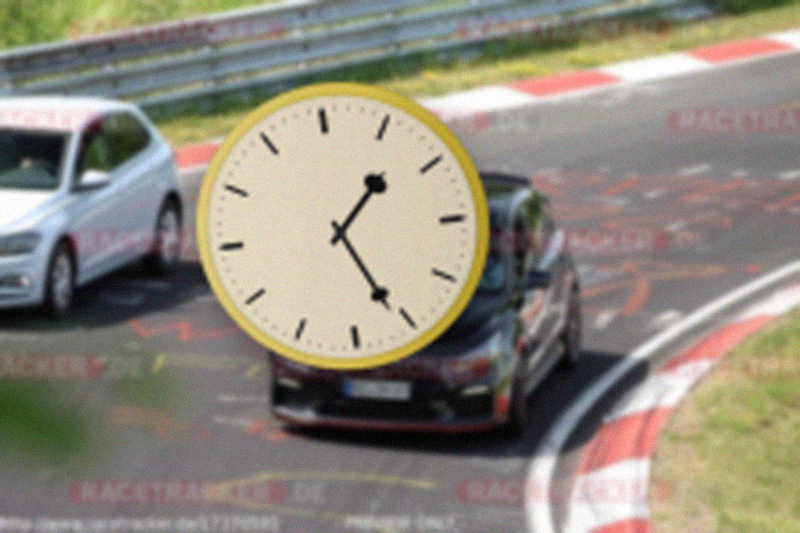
h=1 m=26
